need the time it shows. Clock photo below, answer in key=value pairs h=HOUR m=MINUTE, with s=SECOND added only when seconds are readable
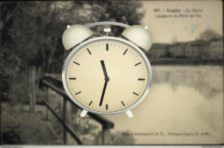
h=11 m=32
